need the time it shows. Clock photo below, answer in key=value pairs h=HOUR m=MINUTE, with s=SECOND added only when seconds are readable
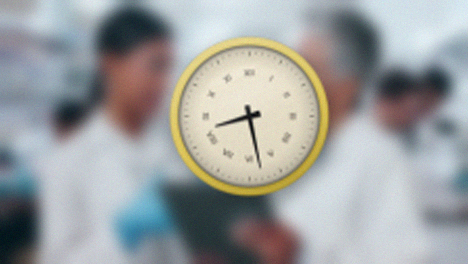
h=8 m=28
